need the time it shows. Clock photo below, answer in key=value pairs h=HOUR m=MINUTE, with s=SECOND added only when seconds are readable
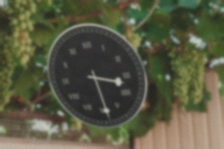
h=3 m=29
